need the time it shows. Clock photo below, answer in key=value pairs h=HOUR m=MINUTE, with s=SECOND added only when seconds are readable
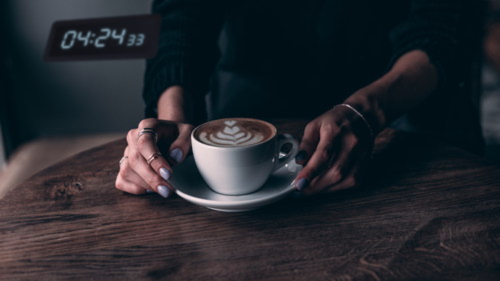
h=4 m=24
